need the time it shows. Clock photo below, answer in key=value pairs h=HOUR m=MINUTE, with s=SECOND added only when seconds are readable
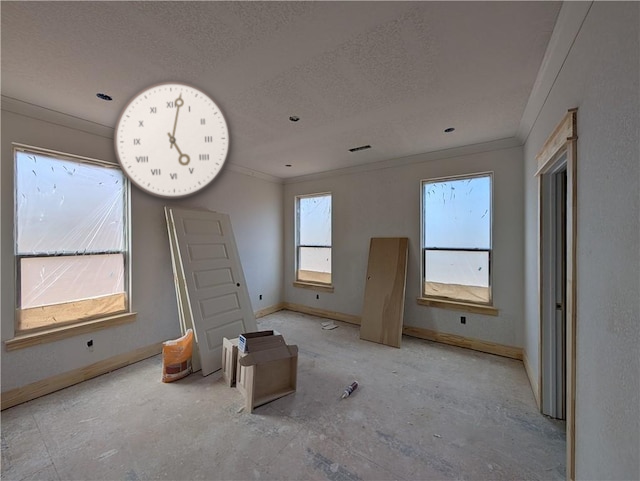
h=5 m=2
